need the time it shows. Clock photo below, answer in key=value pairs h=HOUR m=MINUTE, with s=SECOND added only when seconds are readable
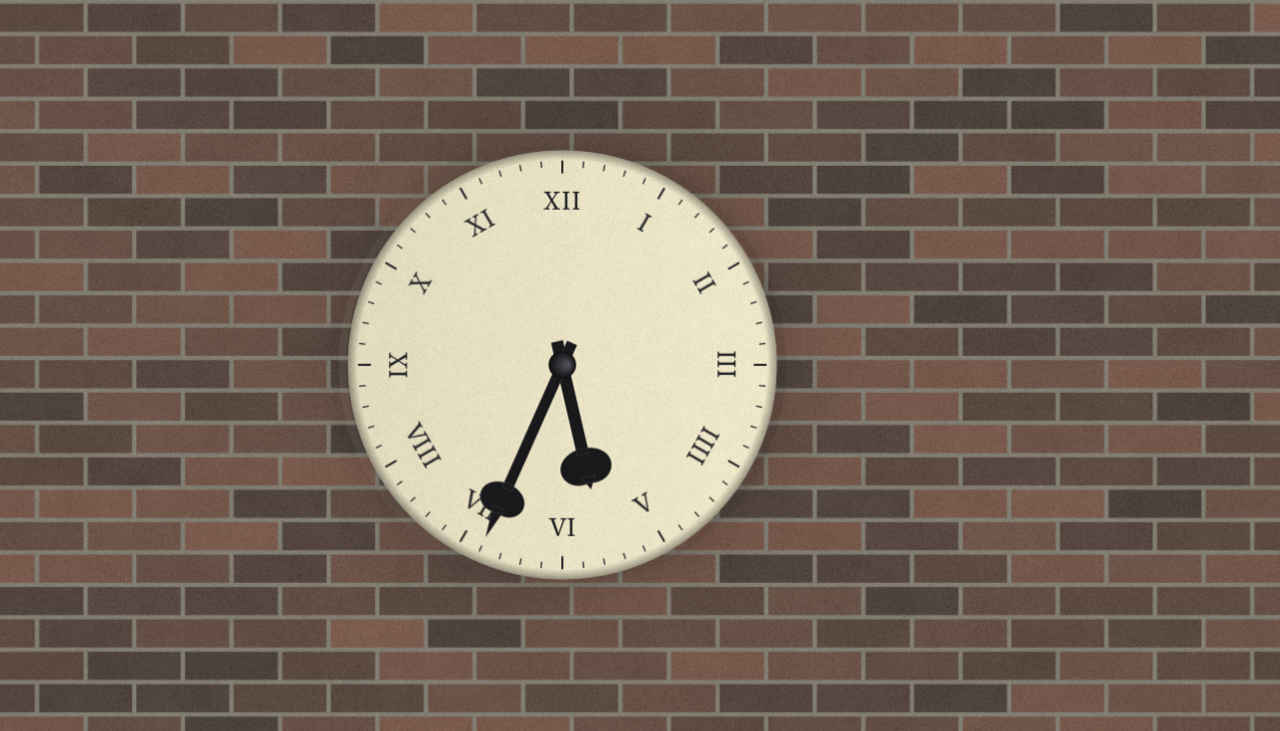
h=5 m=34
